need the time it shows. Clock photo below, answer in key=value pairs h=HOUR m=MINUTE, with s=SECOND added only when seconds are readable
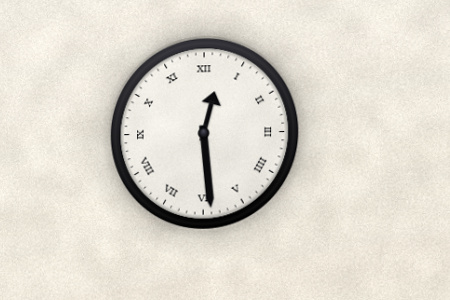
h=12 m=29
